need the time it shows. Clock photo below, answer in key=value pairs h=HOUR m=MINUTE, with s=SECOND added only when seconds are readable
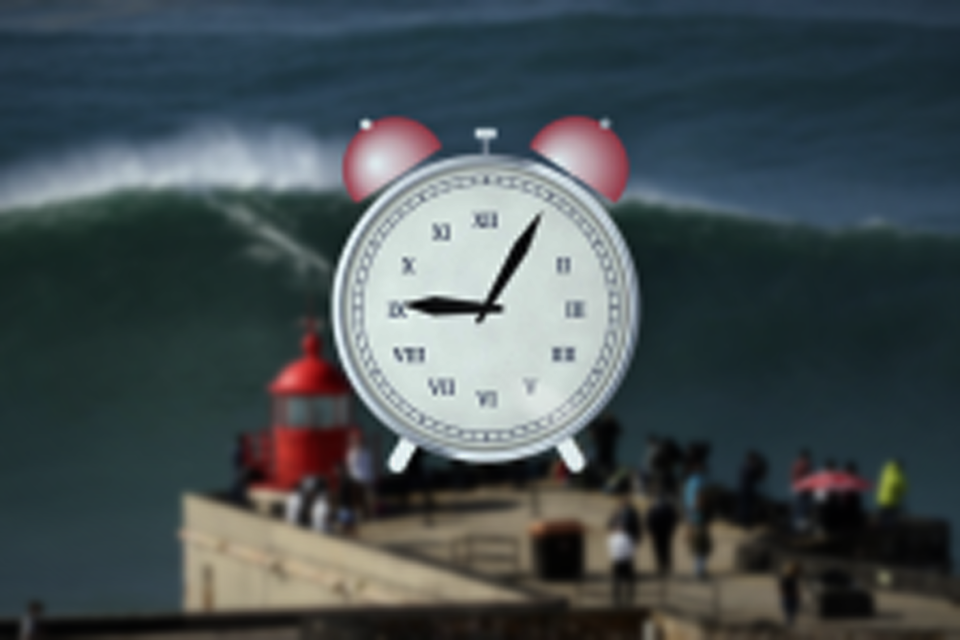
h=9 m=5
